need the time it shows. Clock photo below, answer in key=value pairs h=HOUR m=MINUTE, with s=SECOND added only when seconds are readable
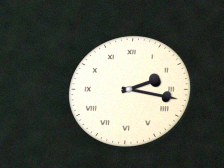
h=2 m=17
